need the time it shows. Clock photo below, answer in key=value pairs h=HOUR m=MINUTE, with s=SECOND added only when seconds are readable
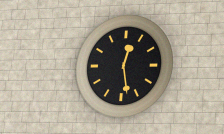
h=12 m=28
